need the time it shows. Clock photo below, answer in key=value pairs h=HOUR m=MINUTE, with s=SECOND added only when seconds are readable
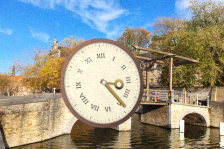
h=3 m=24
